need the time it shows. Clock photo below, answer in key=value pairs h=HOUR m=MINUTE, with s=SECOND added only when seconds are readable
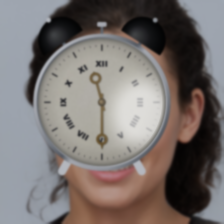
h=11 m=30
